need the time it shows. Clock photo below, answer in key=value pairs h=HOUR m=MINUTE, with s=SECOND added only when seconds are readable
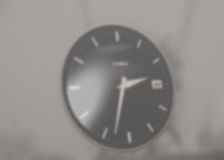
h=2 m=33
